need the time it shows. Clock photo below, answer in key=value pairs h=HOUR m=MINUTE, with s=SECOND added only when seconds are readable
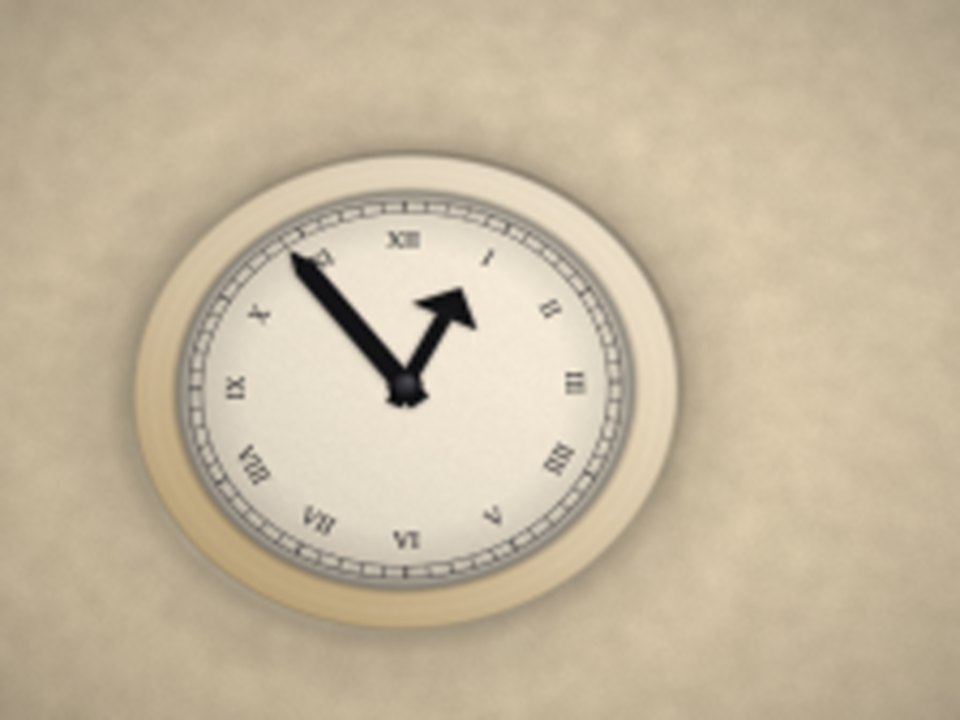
h=12 m=54
